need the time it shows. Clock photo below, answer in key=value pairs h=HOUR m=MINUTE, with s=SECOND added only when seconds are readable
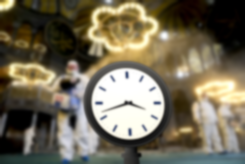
h=3 m=42
